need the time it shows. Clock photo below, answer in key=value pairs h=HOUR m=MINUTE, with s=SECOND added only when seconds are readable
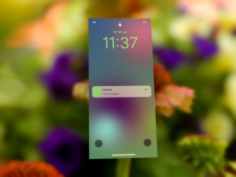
h=11 m=37
